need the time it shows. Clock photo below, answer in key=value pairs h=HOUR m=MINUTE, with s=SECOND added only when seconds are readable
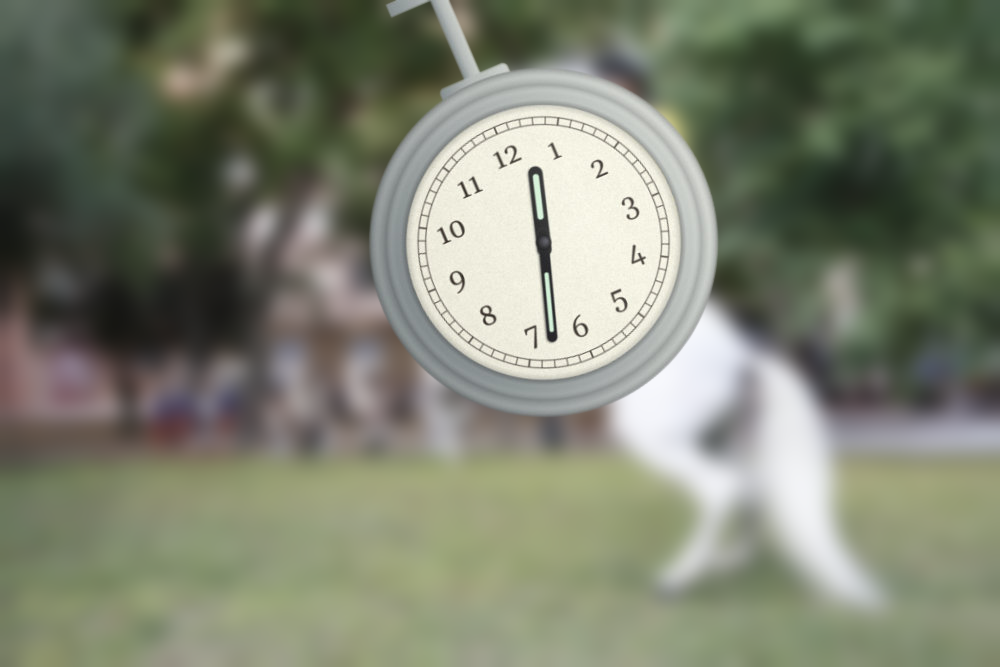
h=12 m=33
